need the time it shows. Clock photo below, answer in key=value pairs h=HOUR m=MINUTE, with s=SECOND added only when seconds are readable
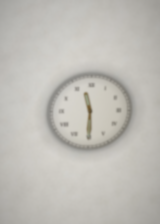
h=11 m=30
